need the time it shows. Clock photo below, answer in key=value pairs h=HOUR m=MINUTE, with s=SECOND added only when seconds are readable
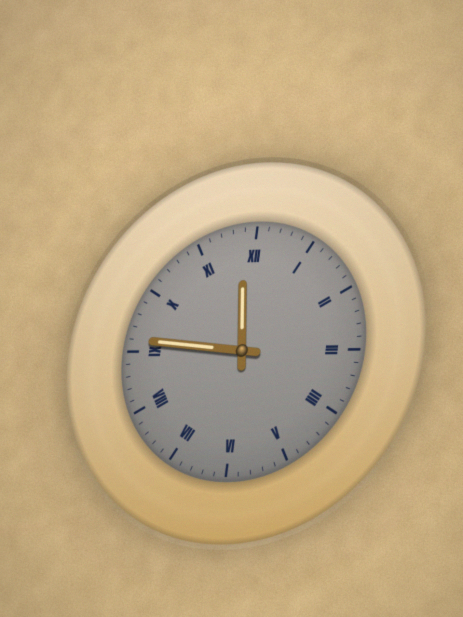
h=11 m=46
